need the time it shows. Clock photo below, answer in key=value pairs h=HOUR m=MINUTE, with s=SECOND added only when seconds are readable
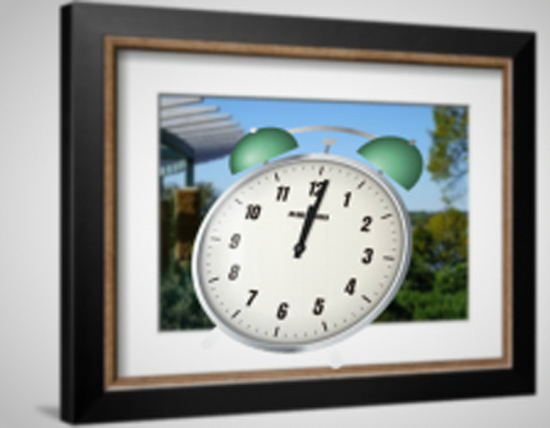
h=12 m=1
